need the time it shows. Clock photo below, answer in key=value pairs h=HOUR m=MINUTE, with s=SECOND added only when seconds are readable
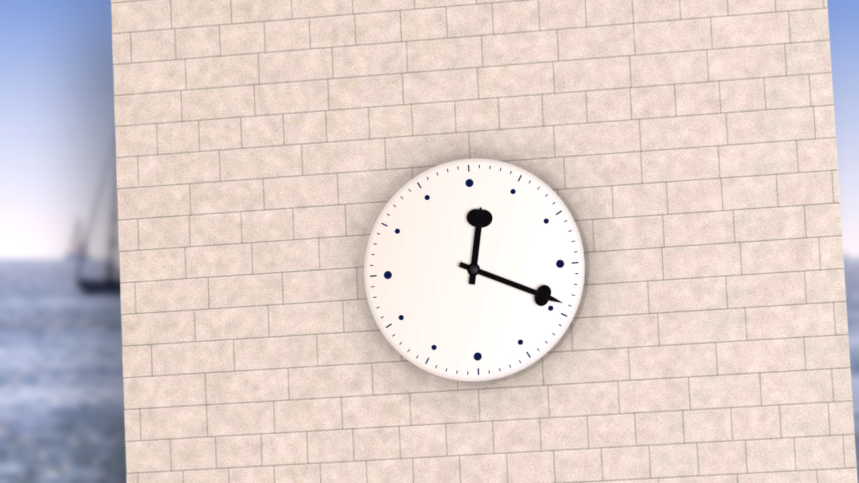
h=12 m=19
